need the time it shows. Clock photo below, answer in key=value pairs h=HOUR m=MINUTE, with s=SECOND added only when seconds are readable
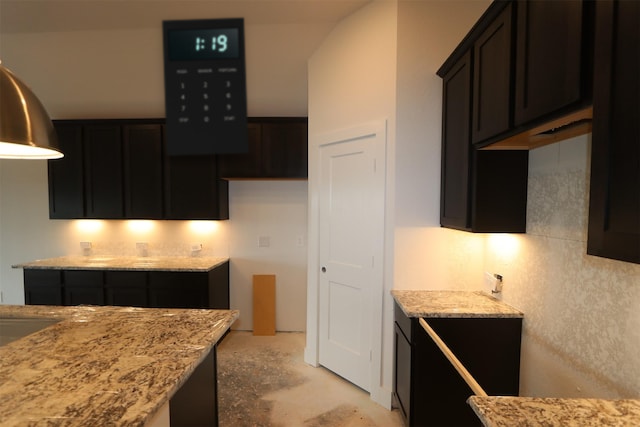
h=1 m=19
